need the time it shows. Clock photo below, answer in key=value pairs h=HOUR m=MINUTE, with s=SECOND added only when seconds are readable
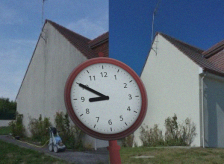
h=8 m=50
